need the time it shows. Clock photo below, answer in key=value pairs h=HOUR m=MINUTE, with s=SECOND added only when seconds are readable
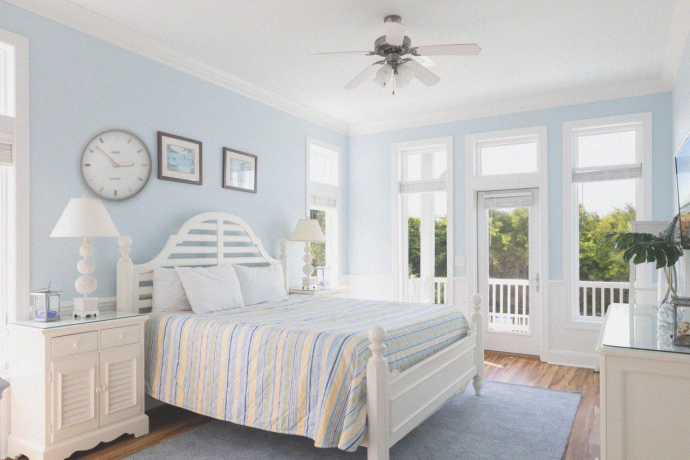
h=2 m=52
